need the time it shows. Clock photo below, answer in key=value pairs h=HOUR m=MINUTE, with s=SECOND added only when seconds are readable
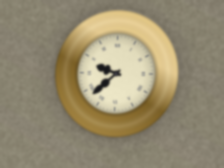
h=9 m=38
